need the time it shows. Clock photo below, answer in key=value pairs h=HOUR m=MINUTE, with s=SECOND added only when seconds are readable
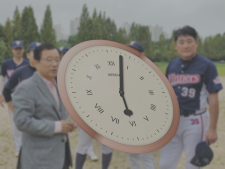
h=6 m=3
